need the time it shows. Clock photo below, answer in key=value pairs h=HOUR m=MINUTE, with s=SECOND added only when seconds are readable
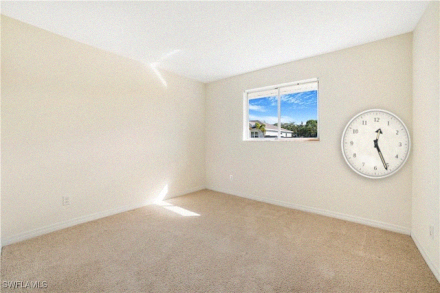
h=12 m=26
